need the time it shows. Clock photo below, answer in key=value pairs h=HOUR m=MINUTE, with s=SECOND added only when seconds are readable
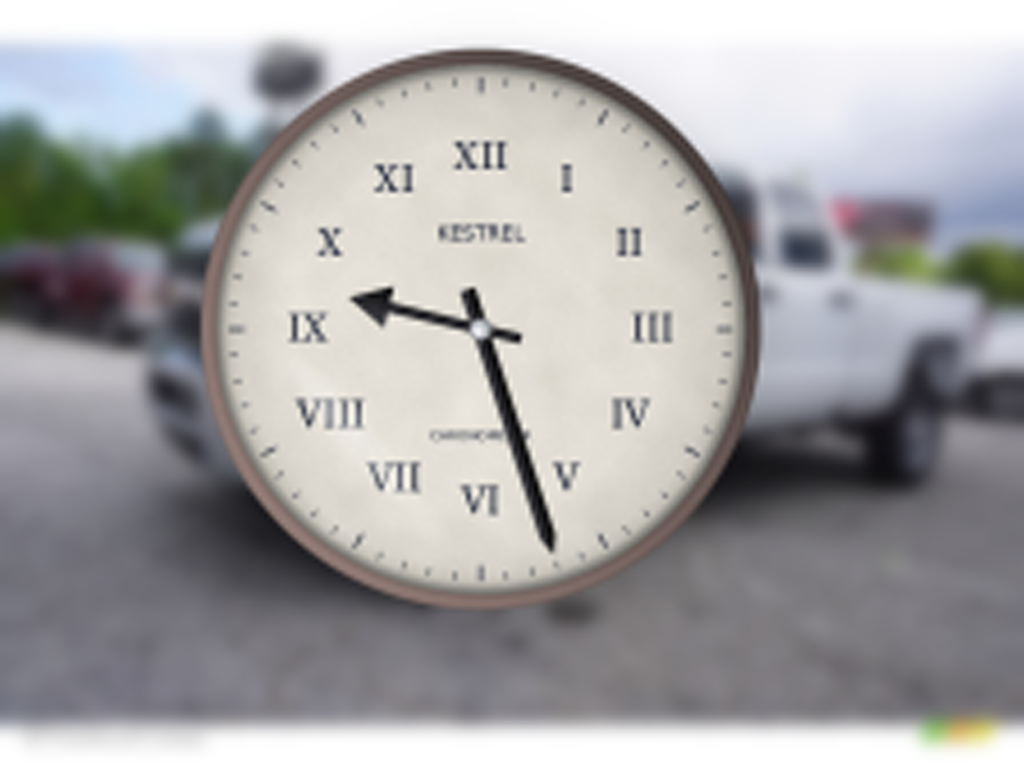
h=9 m=27
